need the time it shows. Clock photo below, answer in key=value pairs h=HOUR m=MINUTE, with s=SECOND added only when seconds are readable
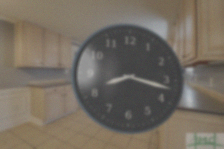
h=8 m=17
